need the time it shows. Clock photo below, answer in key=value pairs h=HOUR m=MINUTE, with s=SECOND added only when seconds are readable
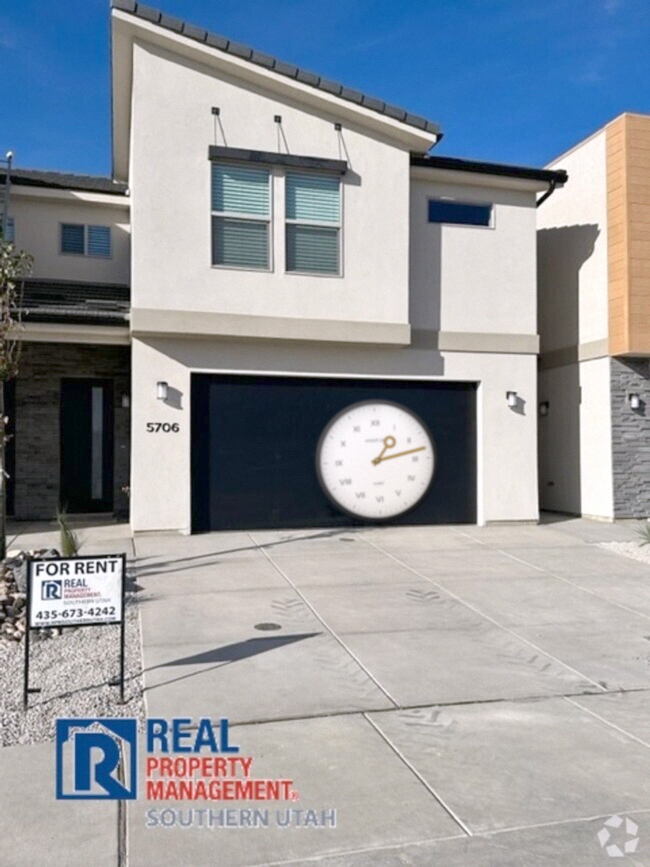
h=1 m=13
